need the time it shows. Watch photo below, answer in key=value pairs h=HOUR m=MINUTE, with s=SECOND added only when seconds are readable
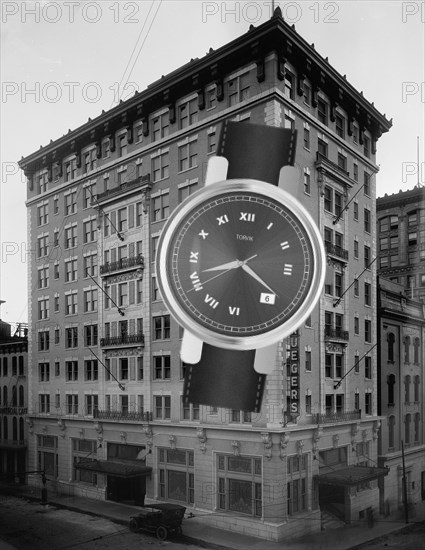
h=8 m=20 s=39
